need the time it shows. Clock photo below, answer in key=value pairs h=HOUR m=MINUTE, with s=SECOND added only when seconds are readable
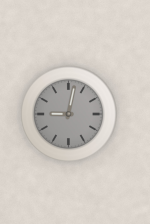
h=9 m=2
